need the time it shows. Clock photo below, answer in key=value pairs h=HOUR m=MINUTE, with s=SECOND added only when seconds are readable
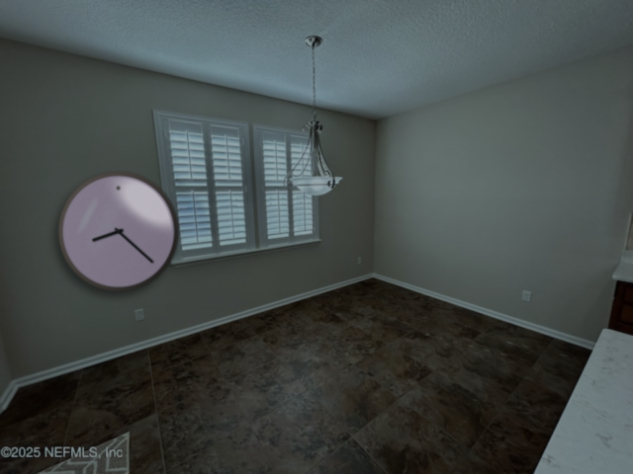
h=8 m=22
